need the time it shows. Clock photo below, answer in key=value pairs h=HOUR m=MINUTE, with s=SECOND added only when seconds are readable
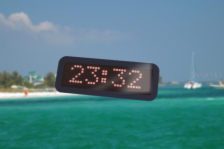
h=23 m=32
